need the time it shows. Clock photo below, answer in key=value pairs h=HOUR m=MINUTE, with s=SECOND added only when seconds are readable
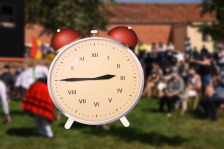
h=2 m=45
